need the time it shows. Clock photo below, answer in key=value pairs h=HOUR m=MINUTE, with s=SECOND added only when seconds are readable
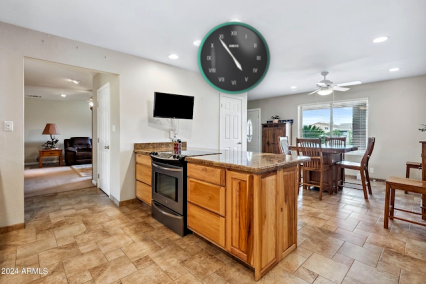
h=4 m=54
